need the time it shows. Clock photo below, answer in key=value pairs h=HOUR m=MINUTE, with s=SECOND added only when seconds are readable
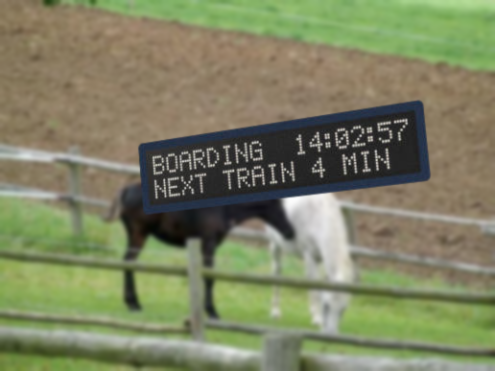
h=14 m=2 s=57
